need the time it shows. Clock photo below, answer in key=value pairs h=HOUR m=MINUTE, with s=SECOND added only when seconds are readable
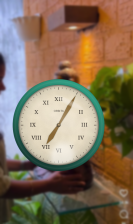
h=7 m=5
